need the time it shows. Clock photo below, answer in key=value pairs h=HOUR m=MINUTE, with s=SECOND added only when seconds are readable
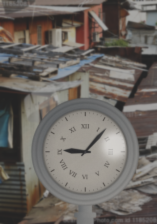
h=9 m=7
